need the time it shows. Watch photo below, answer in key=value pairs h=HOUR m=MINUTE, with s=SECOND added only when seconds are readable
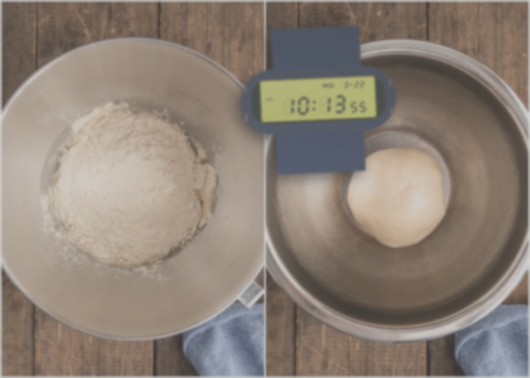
h=10 m=13 s=55
